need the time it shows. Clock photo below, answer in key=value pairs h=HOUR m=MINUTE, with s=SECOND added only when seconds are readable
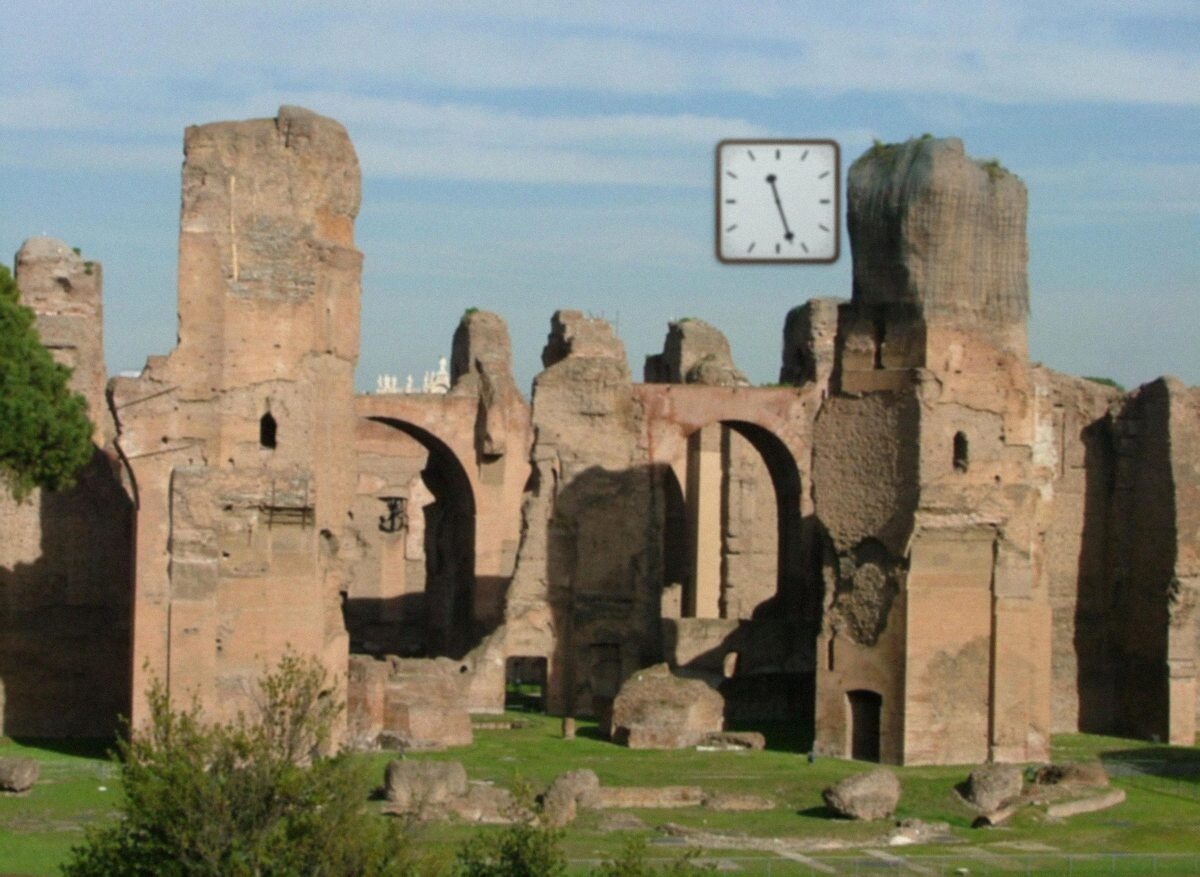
h=11 m=27
